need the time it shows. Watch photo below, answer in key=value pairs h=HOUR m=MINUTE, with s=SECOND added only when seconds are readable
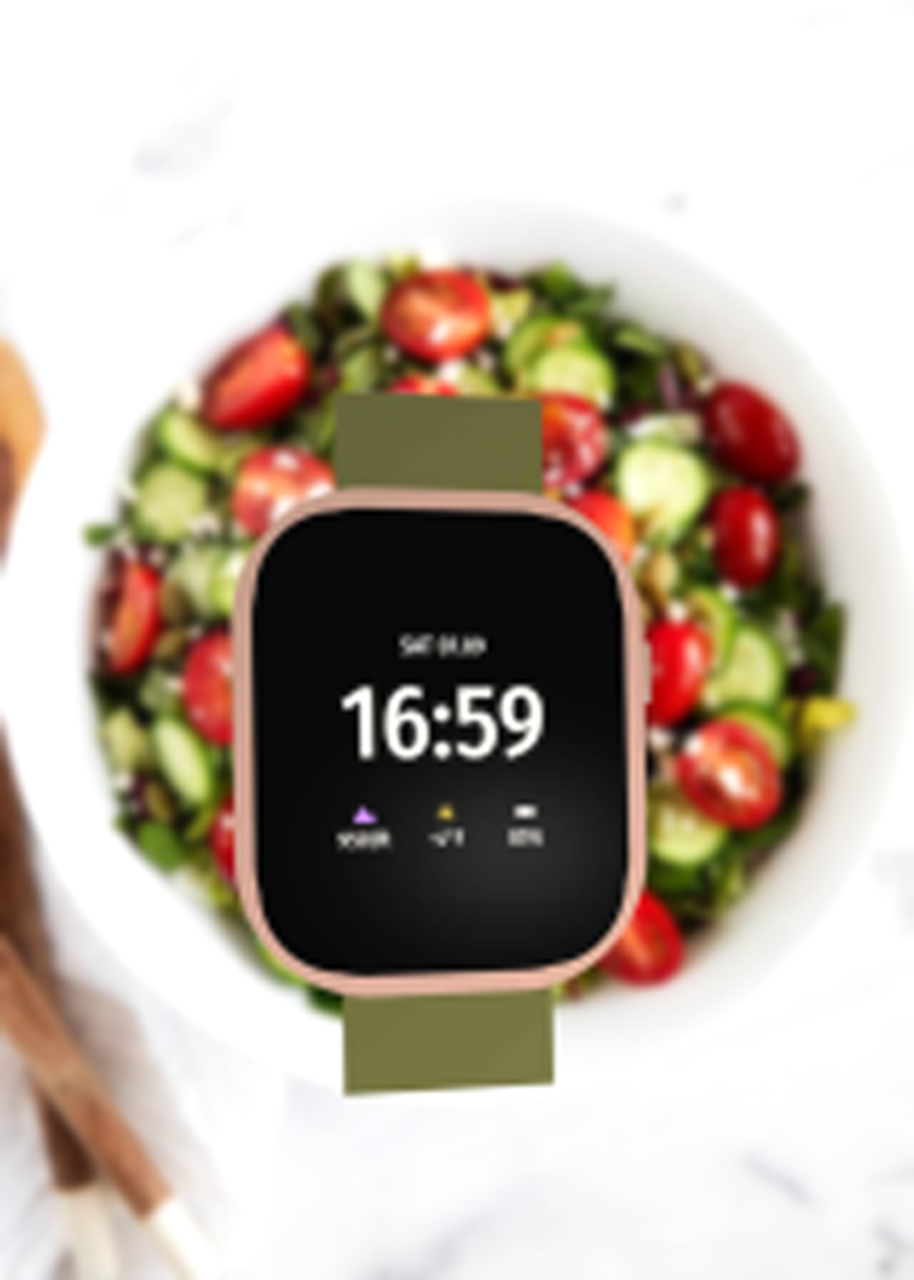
h=16 m=59
